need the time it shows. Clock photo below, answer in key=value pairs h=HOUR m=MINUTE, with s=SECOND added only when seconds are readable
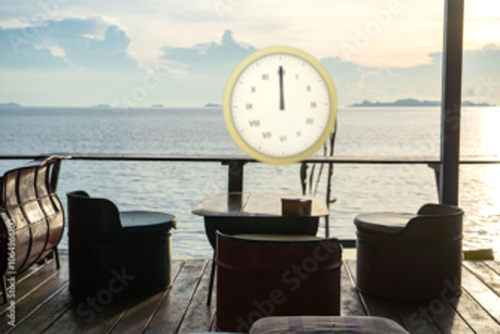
h=12 m=0
